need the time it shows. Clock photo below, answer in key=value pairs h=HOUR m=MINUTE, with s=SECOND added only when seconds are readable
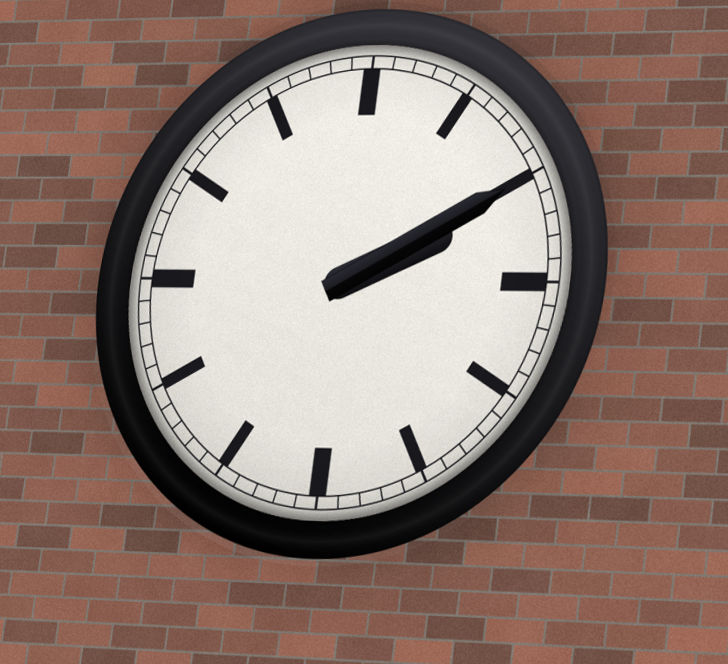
h=2 m=10
